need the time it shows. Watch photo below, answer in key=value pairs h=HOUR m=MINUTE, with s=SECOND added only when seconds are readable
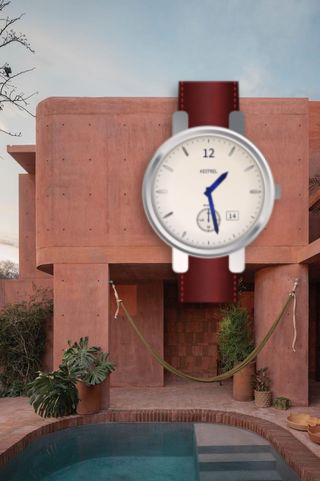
h=1 m=28
